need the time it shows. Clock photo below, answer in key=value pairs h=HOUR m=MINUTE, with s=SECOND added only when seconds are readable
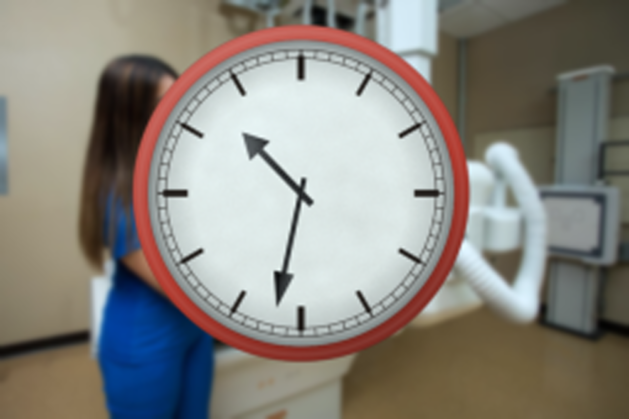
h=10 m=32
